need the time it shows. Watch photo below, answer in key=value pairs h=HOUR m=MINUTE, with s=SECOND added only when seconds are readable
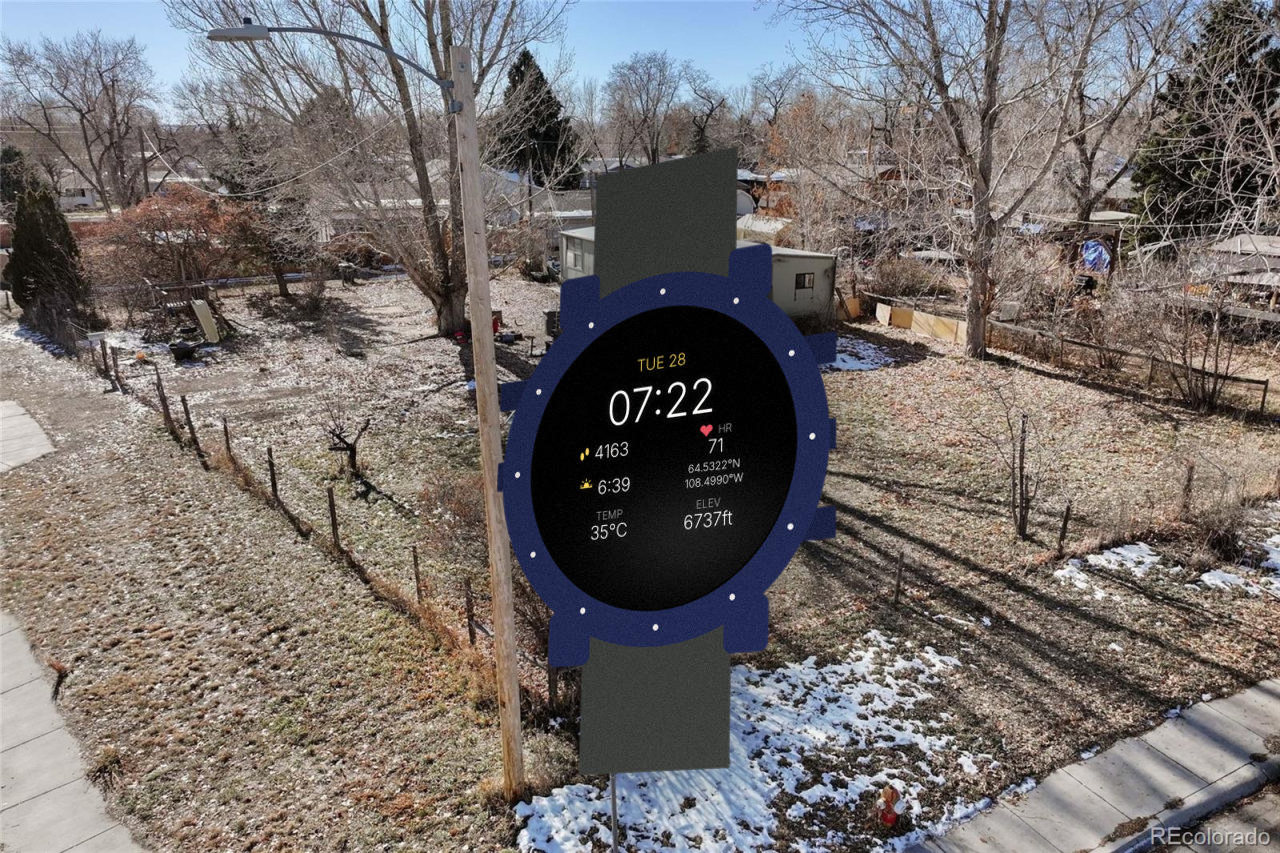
h=7 m=22
